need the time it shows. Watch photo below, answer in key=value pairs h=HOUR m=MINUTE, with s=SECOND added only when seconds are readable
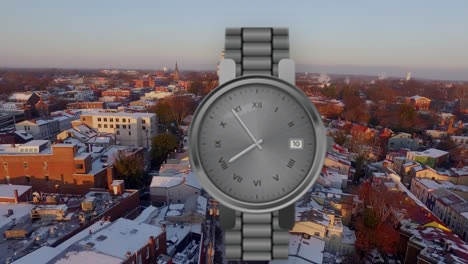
h=7 m=54
